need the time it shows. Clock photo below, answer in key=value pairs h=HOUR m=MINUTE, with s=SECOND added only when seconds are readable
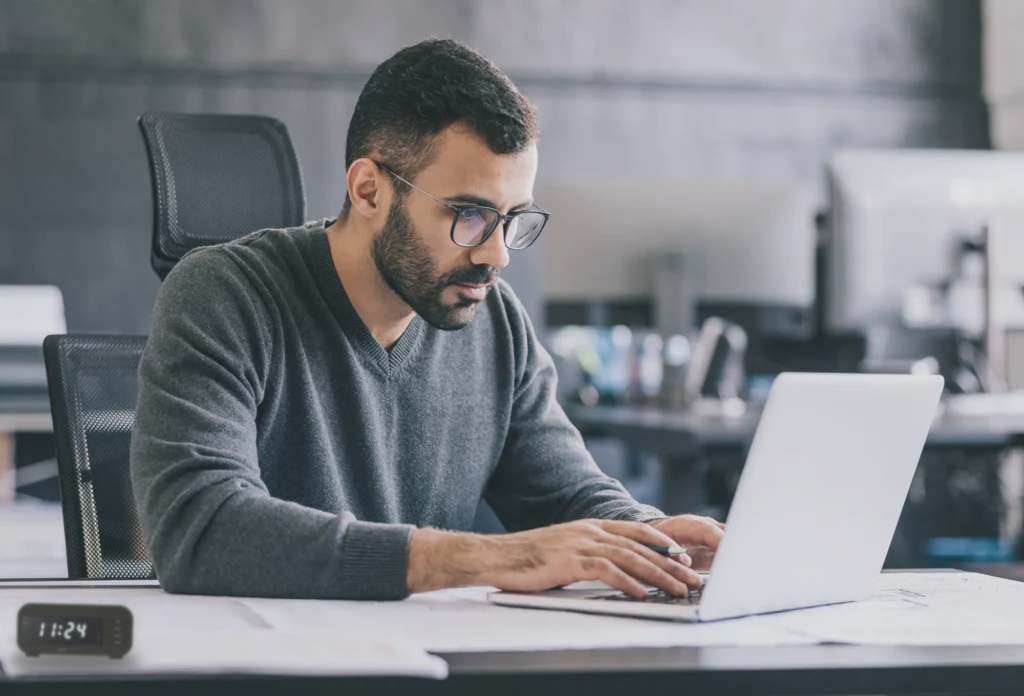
h=11 m=24
